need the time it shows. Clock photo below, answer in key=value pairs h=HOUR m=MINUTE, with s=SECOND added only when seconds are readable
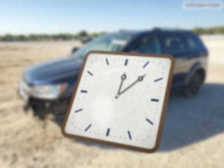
h=12 m=7
